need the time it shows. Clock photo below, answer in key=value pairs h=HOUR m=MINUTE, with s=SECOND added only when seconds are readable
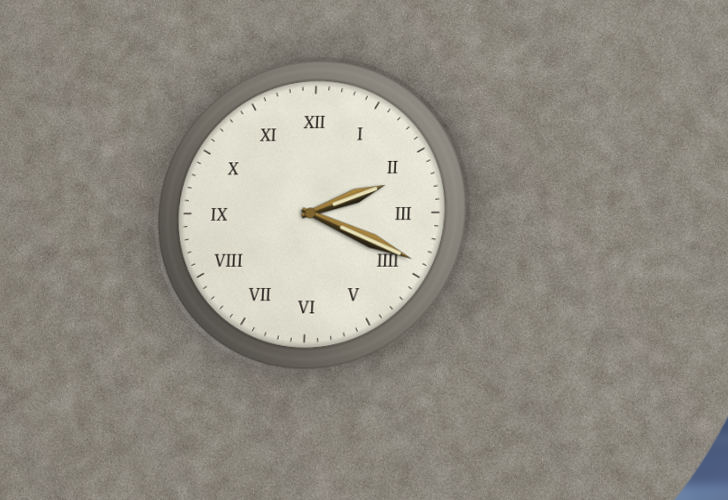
h=2 m=19
